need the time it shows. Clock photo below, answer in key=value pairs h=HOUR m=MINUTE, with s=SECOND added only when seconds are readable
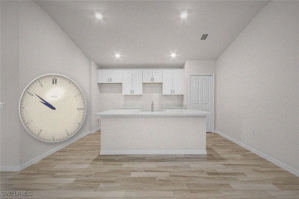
h=9 m=51
